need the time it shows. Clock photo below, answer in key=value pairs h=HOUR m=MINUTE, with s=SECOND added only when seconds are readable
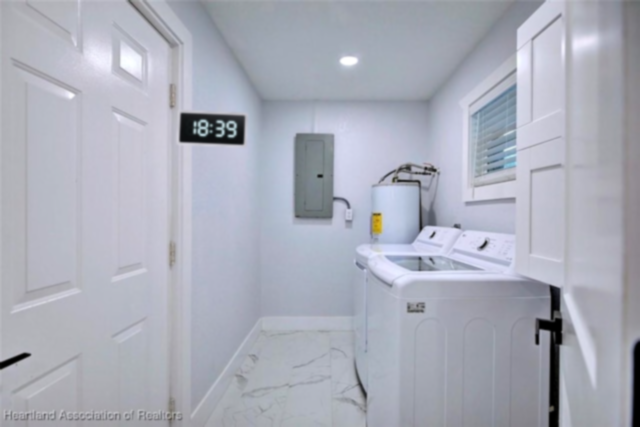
h=18 m=39
